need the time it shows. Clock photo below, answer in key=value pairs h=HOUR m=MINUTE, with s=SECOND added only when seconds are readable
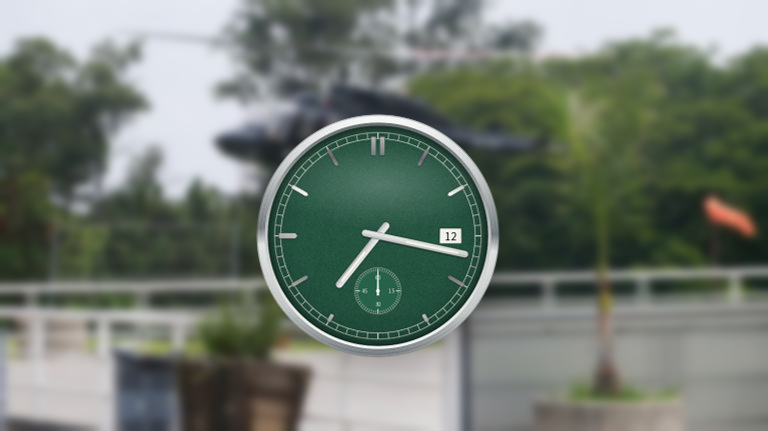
h=7 m=17
